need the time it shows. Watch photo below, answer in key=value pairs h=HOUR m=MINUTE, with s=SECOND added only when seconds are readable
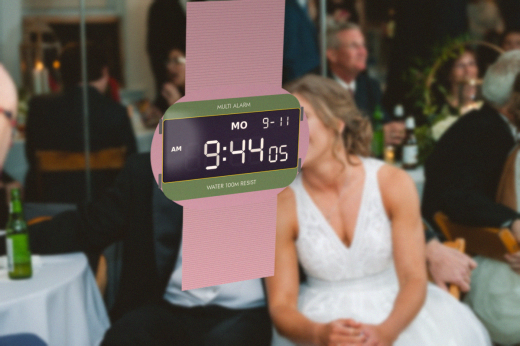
h=9 m=44 s=5
